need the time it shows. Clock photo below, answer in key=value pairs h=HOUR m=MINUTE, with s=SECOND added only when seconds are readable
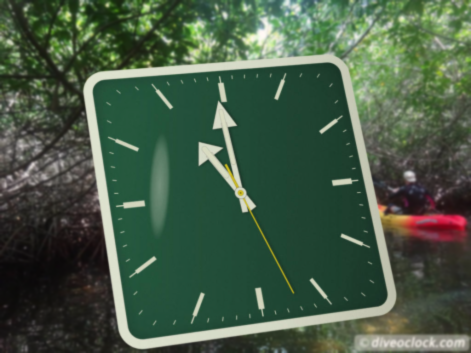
h=10 m=59 s=27
